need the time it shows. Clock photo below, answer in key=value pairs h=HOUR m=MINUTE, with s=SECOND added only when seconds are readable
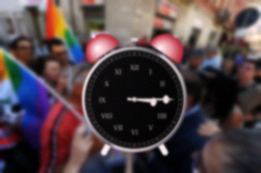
h=3 m=15
